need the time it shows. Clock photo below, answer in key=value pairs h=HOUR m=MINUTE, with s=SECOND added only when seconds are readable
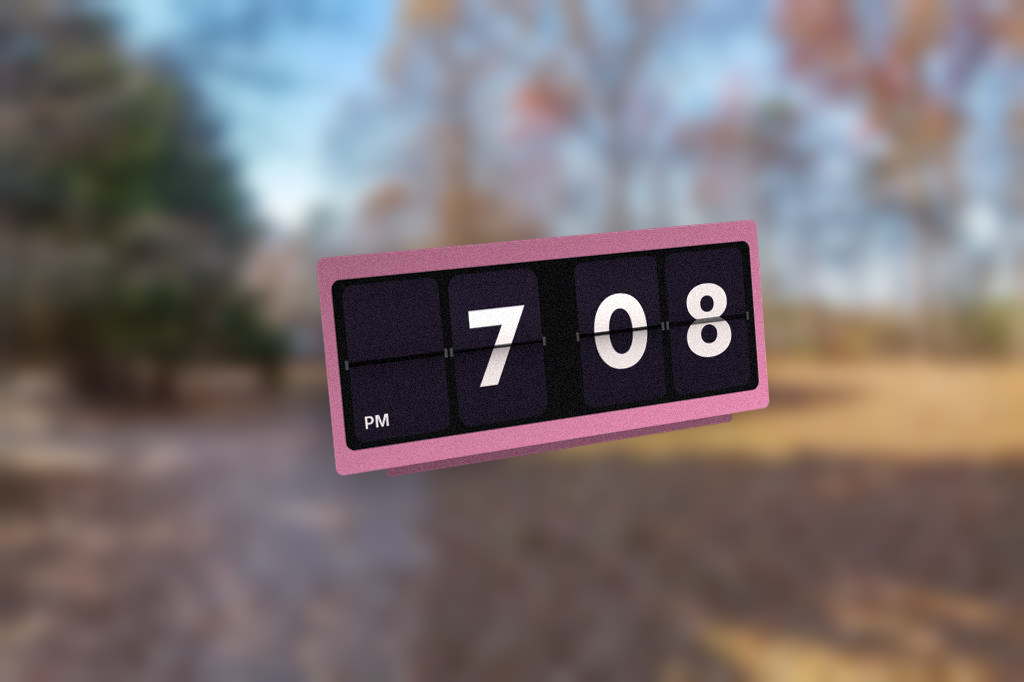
h=7 m=8
